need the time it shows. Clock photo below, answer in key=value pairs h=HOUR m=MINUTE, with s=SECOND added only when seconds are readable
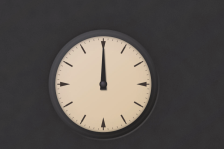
h=12 m=0
